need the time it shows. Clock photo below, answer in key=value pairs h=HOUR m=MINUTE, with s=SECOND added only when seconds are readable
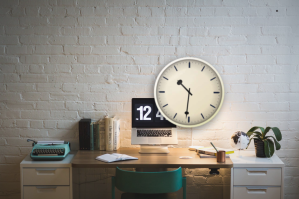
h=10 m=31
